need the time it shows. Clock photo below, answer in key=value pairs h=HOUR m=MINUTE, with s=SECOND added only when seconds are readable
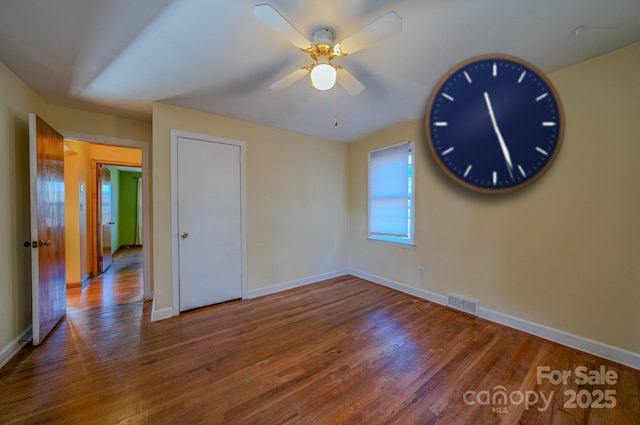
h=11 m=26 s=27
